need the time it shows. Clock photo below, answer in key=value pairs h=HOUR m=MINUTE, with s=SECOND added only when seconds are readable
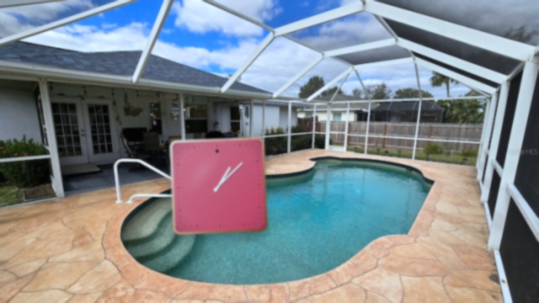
h=1 m=8
